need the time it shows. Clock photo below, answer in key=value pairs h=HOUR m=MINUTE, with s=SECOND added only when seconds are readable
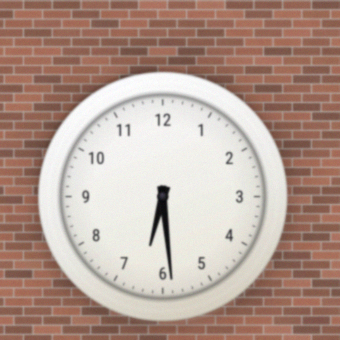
h=6 m=29
